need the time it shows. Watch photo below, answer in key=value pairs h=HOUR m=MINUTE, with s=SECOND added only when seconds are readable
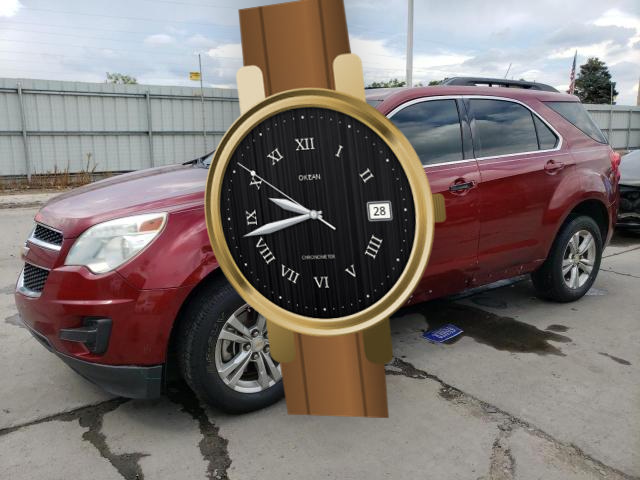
h=9 m=42 s=51
